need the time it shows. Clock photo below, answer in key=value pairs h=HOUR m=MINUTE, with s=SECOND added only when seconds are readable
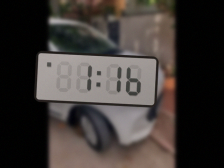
h=1 m=16
